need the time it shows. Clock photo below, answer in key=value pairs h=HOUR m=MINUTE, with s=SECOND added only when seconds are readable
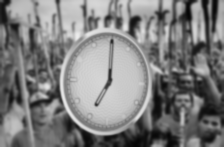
h=7 m=0
